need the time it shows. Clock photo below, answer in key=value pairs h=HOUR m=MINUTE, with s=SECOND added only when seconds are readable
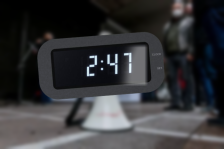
h=2 m=47
